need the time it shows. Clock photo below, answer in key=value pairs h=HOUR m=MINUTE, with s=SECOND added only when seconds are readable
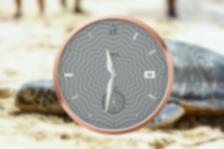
h=11 m=32
